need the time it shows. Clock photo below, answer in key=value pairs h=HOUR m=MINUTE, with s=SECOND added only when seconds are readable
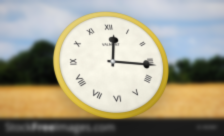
h=12 m=16
